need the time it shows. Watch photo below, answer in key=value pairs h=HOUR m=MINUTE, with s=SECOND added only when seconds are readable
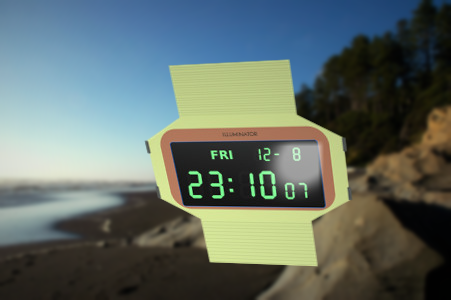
h=23 m=10 s=7
